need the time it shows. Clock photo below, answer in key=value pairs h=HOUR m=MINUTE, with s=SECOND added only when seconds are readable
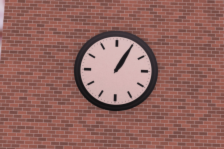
h=1 m=5
